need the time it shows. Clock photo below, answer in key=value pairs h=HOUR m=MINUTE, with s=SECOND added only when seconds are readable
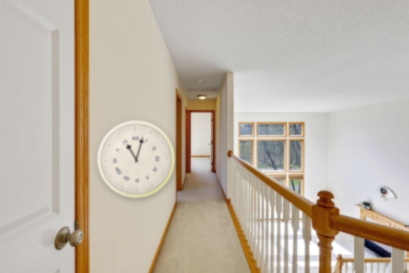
h=11 m=3
